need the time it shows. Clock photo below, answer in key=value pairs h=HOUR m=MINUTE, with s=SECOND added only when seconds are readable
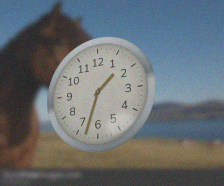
h=1 m=33
